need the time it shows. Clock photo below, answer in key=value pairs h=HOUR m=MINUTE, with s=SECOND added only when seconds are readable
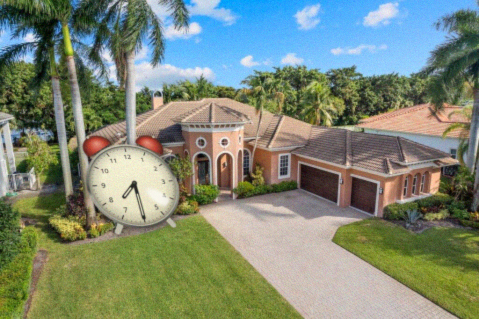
h=7 m=30
